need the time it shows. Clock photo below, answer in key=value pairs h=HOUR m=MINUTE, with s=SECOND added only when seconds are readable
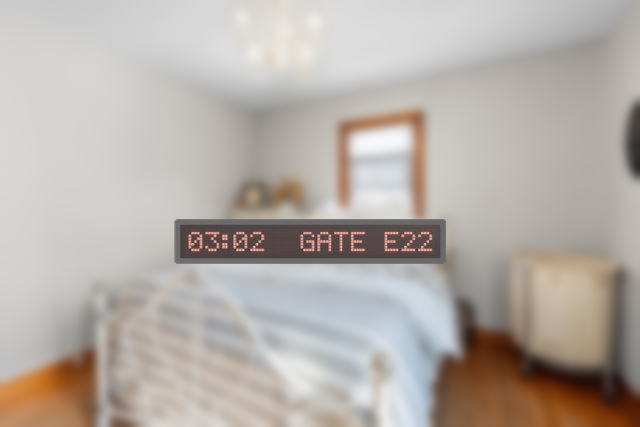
h=3 m=2
